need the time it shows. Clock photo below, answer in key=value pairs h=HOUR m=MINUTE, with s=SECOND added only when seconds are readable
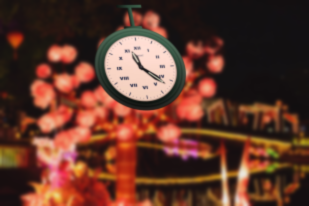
h=11 m=22
